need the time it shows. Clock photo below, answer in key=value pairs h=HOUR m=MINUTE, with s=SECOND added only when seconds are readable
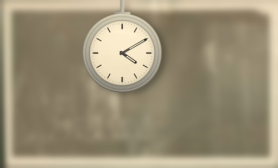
h=4 m=10
